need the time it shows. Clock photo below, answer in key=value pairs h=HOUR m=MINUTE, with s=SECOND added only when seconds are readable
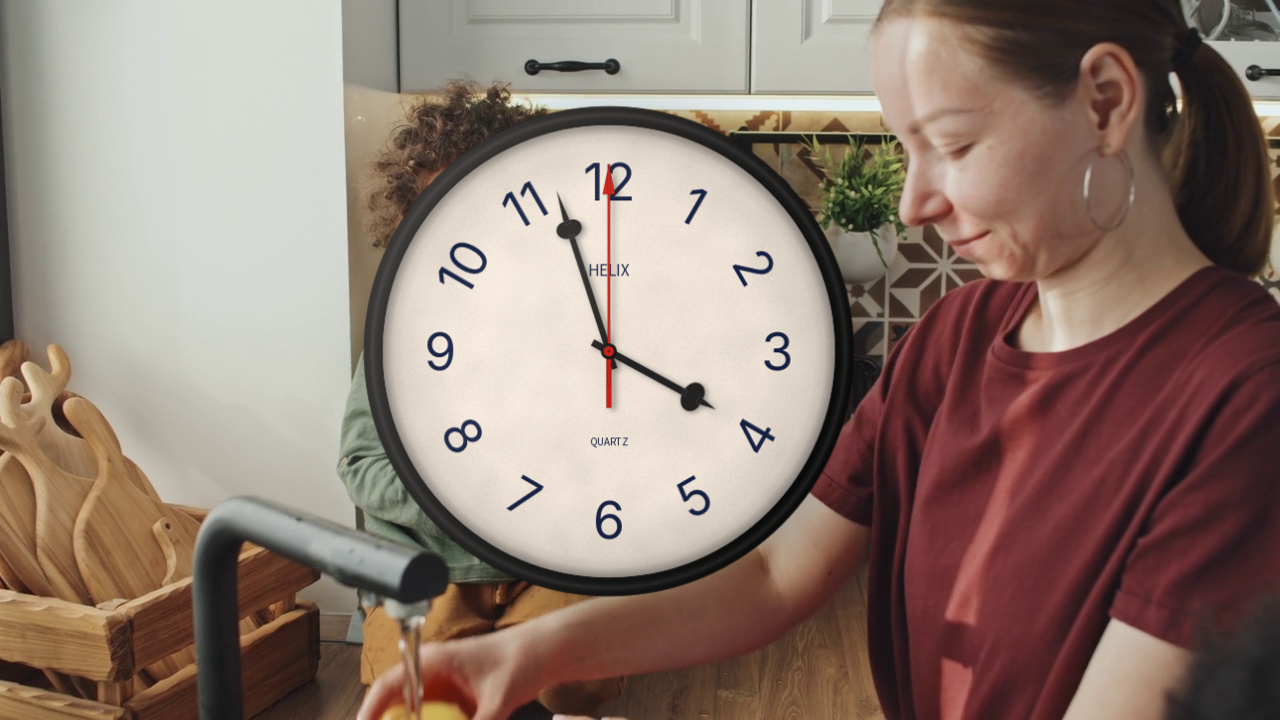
h=3 m=57 s=0
